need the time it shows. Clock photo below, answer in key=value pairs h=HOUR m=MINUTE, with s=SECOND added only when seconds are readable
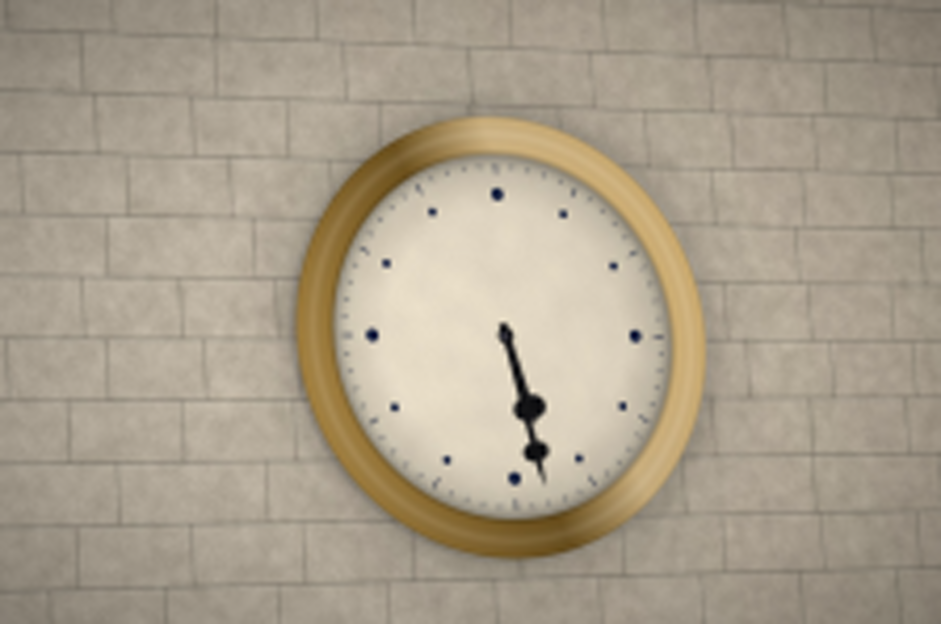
h=5 m=28
